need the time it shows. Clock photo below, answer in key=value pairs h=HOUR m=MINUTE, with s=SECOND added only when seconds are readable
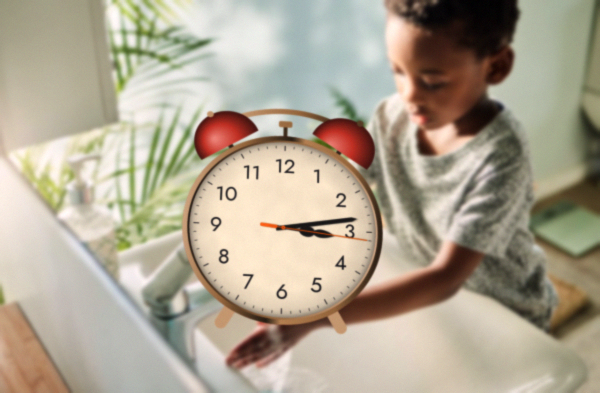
h=3 m=13 s=16
